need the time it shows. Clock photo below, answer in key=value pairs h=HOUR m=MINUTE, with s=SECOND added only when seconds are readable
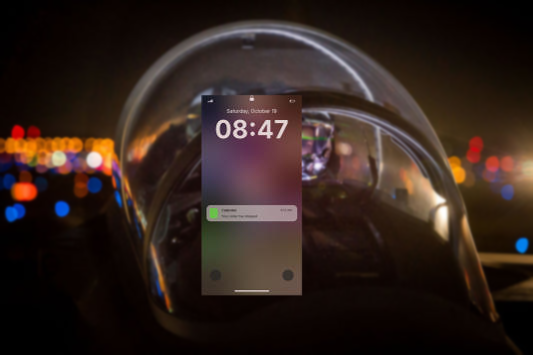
h=8 m=47
